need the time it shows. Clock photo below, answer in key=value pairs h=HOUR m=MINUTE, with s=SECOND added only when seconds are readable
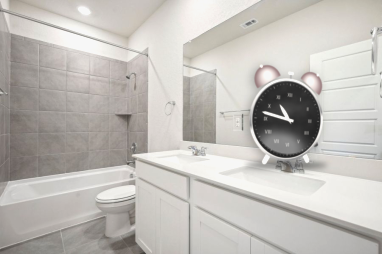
h=10 m=47
